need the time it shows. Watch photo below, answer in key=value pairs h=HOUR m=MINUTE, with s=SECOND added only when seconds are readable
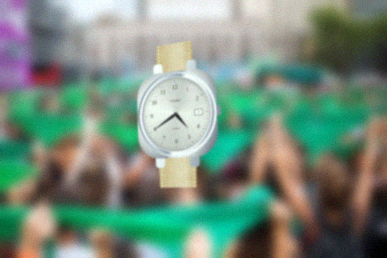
h=4 m=40
